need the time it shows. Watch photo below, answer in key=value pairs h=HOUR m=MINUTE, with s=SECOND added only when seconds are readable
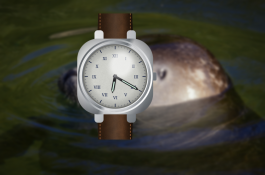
h=6 m=20
